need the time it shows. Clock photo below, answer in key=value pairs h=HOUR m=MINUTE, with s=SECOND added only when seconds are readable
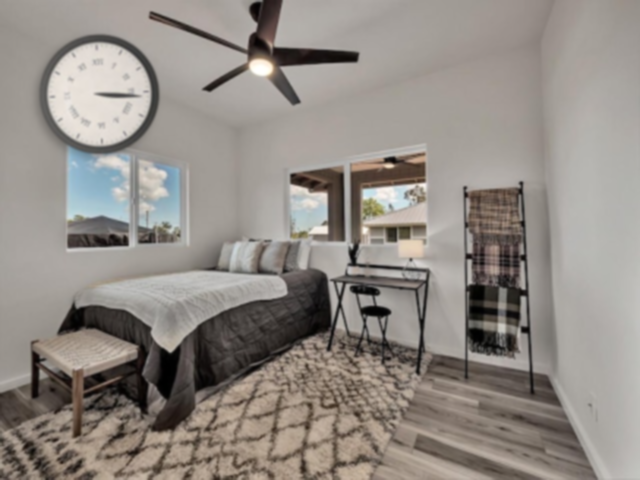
h=3 m=16
